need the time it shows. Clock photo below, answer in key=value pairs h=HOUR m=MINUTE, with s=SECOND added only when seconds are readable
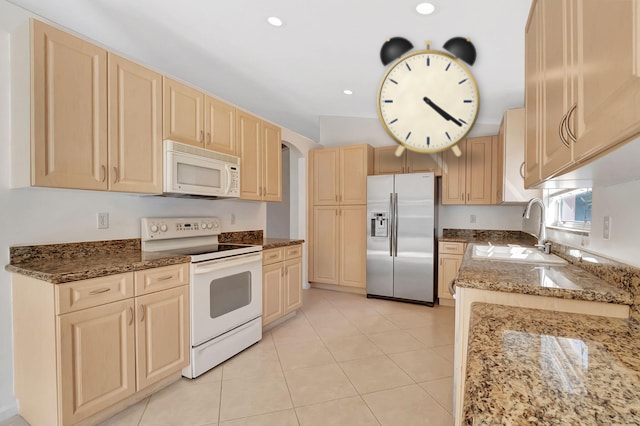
h=4 m=21
